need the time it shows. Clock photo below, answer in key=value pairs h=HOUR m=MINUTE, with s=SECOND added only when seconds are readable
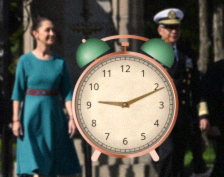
h=9 m=11
